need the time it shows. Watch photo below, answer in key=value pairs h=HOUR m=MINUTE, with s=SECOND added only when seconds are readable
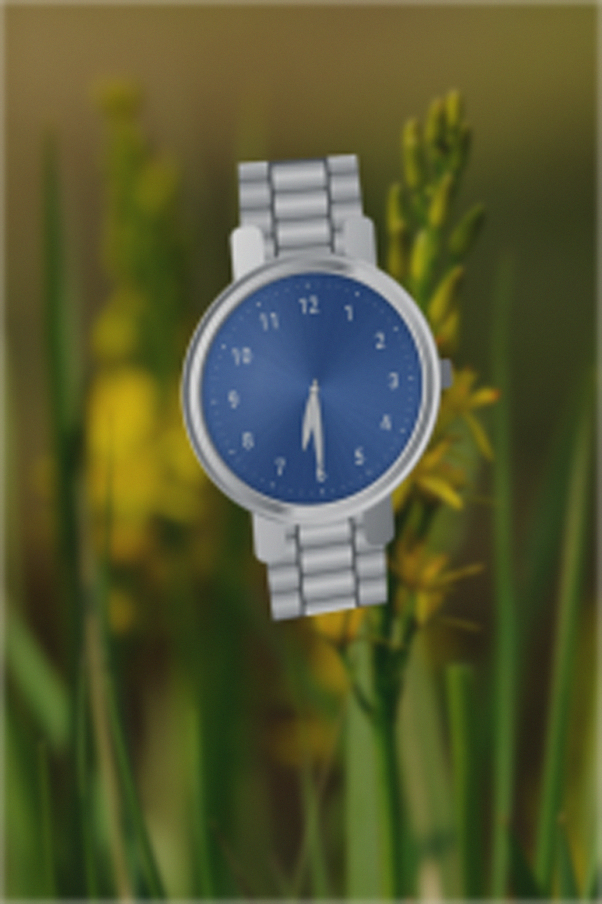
h=6 m=30
